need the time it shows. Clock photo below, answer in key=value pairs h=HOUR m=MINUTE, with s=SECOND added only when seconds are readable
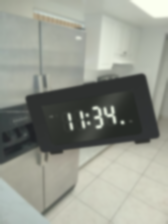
h=11 m=34
